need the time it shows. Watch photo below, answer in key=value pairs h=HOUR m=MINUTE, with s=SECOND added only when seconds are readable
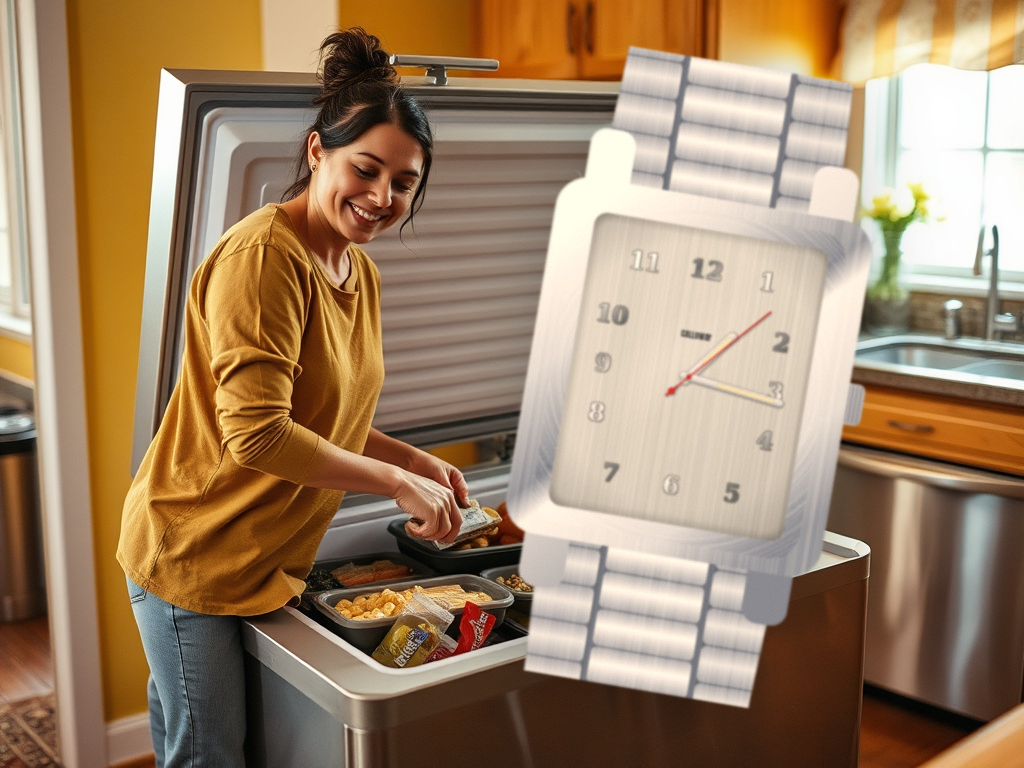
h=1 m=16 s=7
